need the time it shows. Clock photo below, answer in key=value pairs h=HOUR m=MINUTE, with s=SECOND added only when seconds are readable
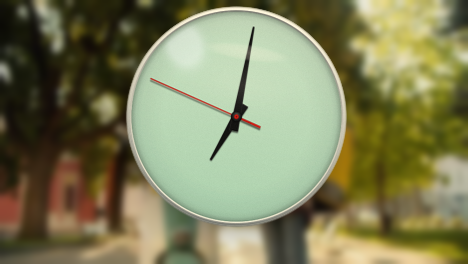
h=7 m=1 s=49
